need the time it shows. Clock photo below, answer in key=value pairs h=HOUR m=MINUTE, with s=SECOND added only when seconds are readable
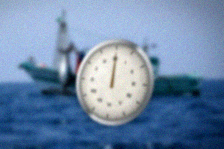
h=12 m=0
